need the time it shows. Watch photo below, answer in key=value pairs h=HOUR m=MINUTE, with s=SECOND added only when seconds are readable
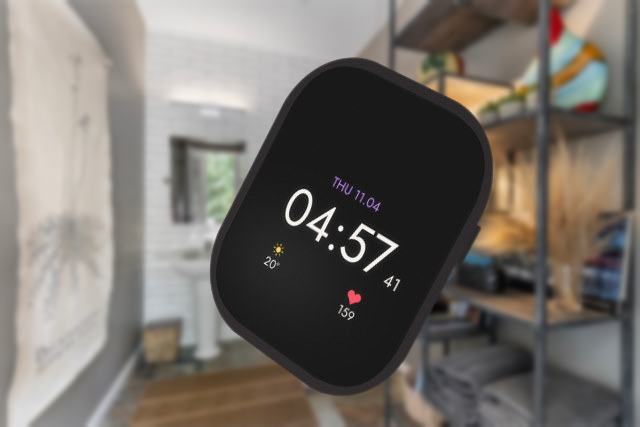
h=4 m=57 s=41
